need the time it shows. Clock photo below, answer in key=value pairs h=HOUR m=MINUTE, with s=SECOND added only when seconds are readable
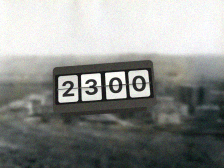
h=23 m=0
